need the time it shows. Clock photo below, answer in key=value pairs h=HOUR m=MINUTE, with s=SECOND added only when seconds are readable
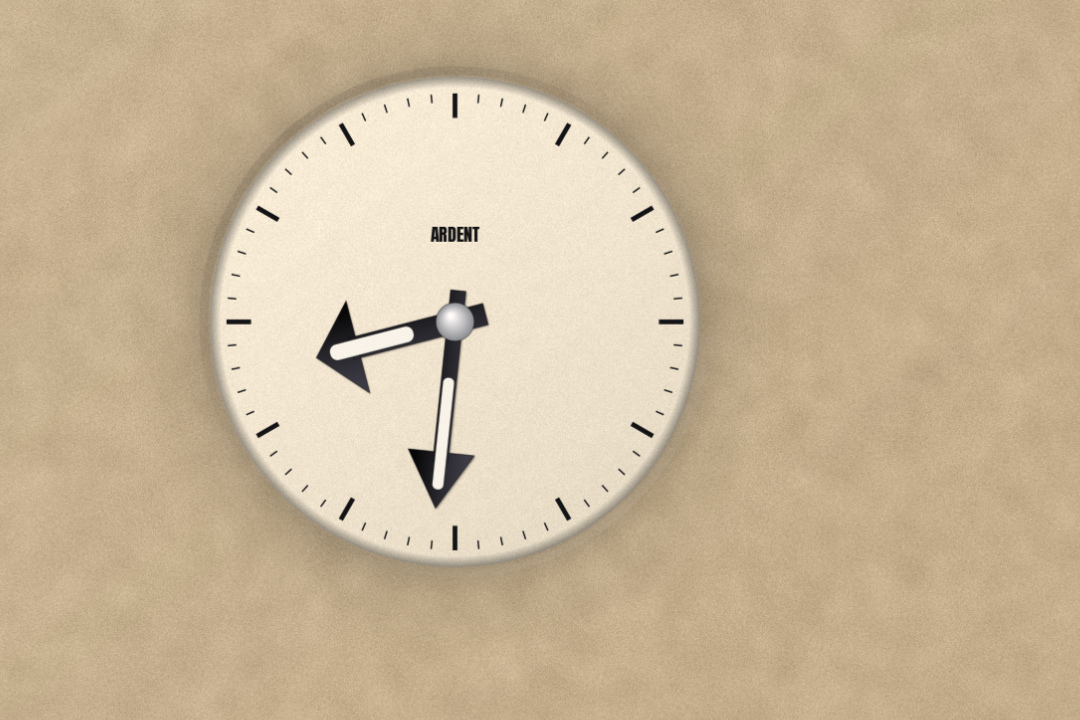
h=8 m=31
